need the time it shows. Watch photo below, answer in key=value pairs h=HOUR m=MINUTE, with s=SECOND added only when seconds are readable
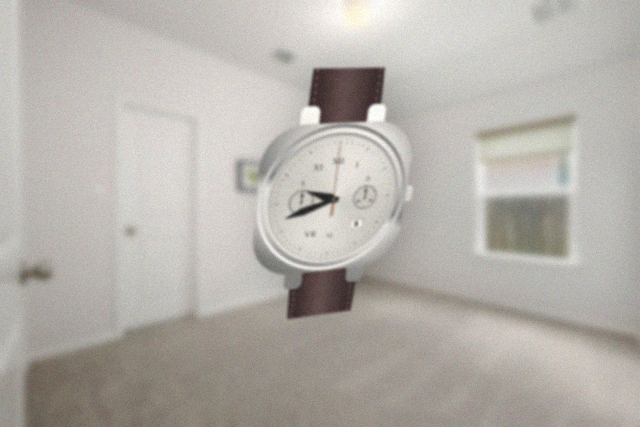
h=9 m=42
